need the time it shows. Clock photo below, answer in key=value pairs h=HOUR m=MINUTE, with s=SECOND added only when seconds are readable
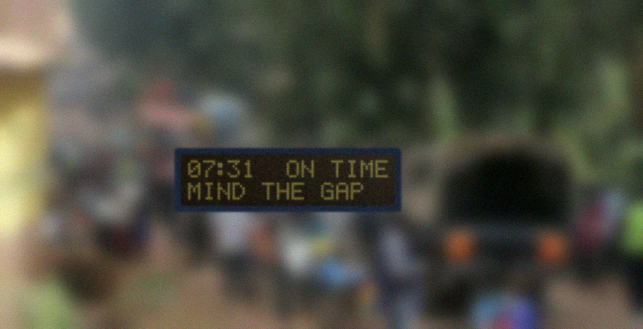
h=7 m=31
